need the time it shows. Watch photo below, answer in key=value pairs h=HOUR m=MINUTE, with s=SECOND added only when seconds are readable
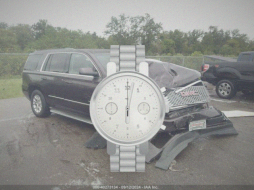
h=6 m=2
